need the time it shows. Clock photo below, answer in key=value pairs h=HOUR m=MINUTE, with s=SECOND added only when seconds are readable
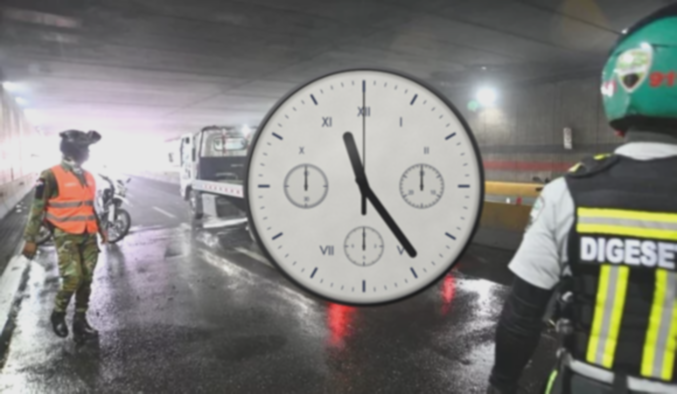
h=11 m=24
